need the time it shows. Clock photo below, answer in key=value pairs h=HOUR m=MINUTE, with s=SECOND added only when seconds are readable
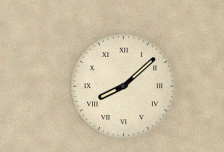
h=8 m=8
